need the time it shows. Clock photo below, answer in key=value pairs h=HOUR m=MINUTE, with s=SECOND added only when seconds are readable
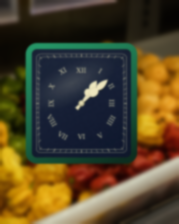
h=1 m=8
